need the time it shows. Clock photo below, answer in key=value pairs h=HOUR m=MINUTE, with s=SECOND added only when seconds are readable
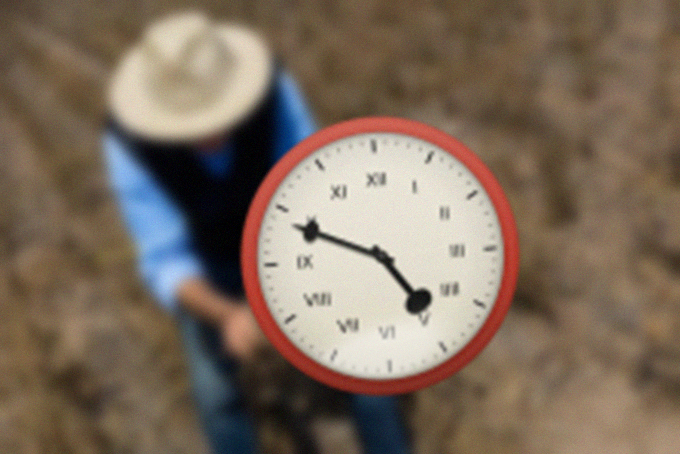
h=4 m=49
